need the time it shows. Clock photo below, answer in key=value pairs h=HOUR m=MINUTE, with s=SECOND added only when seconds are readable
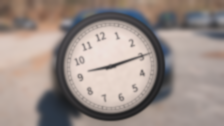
h=9 m=15
